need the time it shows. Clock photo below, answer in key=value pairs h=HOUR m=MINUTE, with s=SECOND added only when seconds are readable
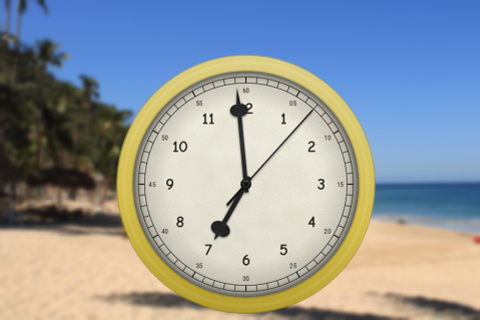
h=6 m=59 s=7
